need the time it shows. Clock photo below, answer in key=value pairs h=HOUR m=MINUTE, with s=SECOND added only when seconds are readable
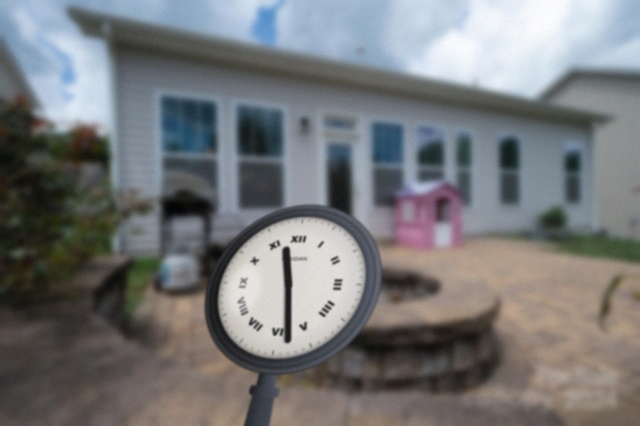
h=11 m=28
